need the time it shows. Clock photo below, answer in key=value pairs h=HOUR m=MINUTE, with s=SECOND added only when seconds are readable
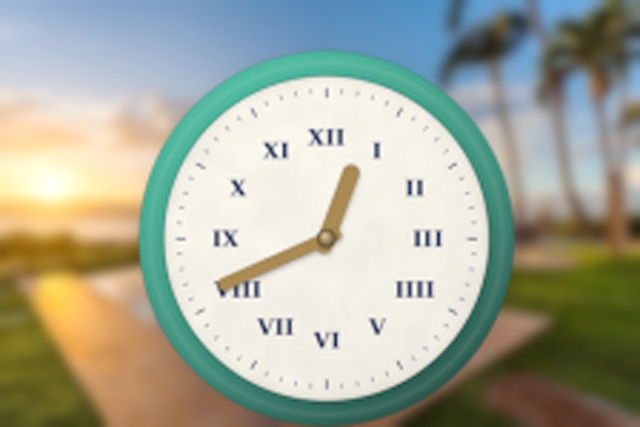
h=12 m=41
